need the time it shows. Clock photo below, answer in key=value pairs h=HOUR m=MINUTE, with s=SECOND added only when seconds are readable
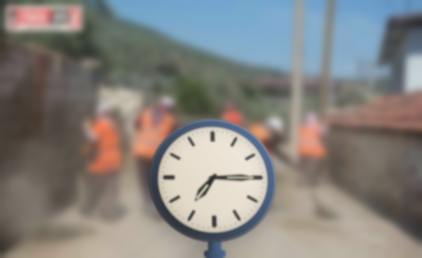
h=7 m=15
